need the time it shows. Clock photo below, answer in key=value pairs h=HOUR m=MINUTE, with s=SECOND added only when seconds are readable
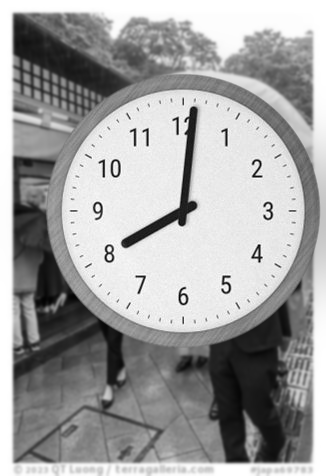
h=8 m=1
